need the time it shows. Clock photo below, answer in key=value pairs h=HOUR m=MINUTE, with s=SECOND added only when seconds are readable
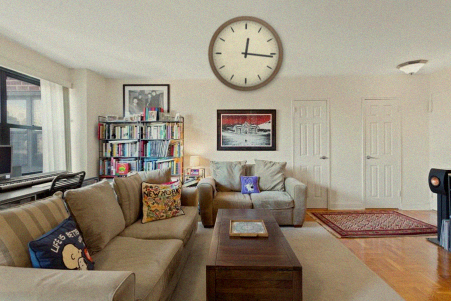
h=12 m=16
